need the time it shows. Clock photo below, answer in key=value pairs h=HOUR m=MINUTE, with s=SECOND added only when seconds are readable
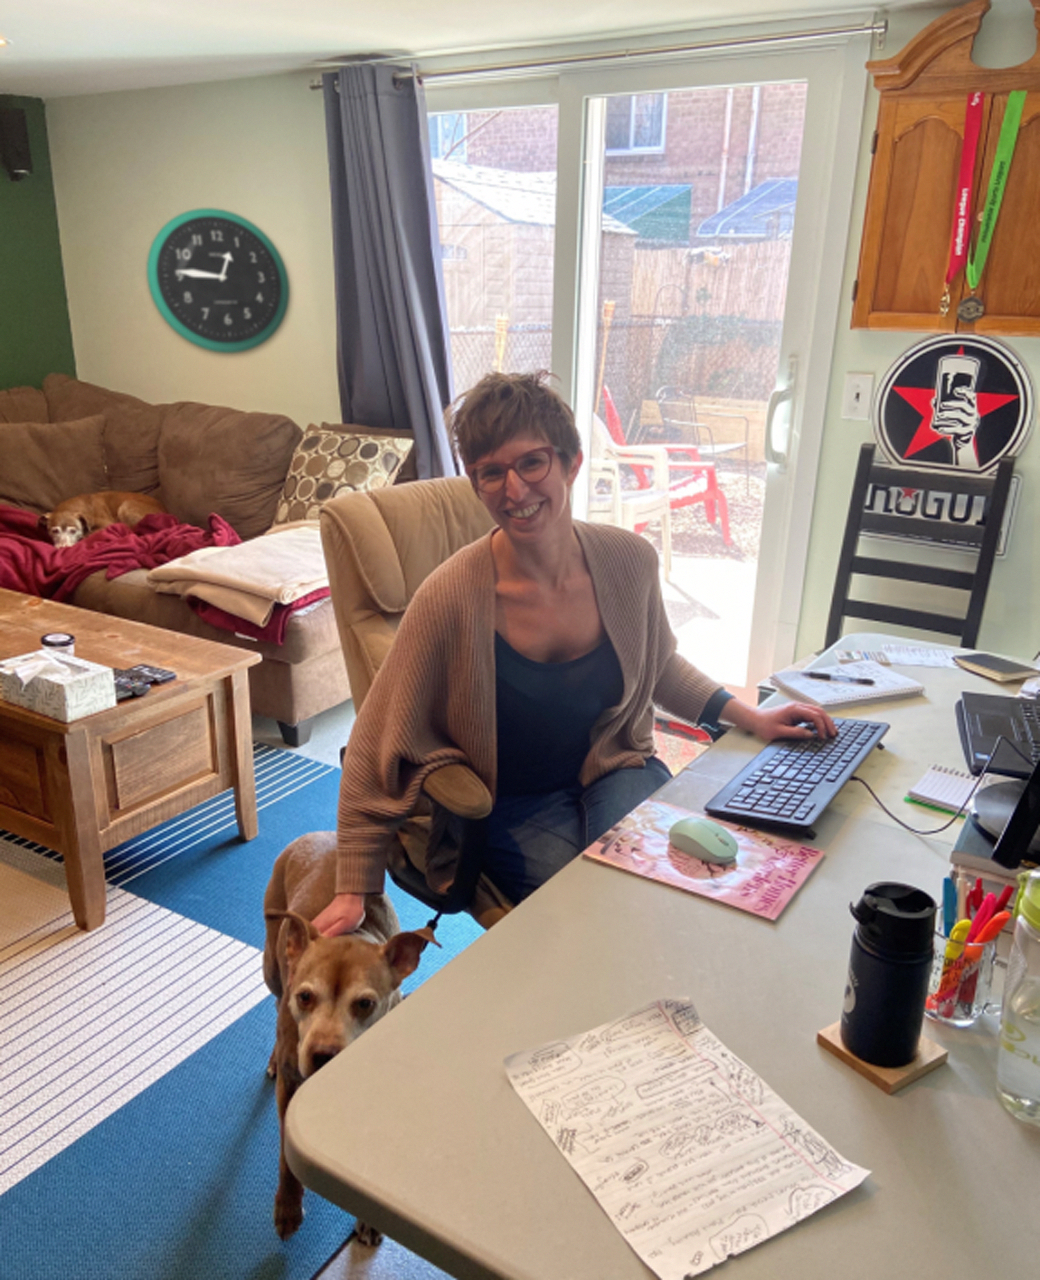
h=12 m=46
